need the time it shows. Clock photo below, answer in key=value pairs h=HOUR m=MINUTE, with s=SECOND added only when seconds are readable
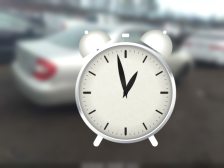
h=12 m=58
